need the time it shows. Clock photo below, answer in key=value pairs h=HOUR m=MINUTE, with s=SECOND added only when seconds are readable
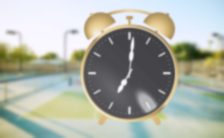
h=7 m=1
